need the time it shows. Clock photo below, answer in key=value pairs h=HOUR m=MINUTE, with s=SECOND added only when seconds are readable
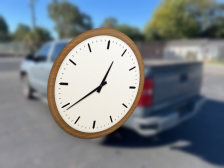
h=12 m=39
